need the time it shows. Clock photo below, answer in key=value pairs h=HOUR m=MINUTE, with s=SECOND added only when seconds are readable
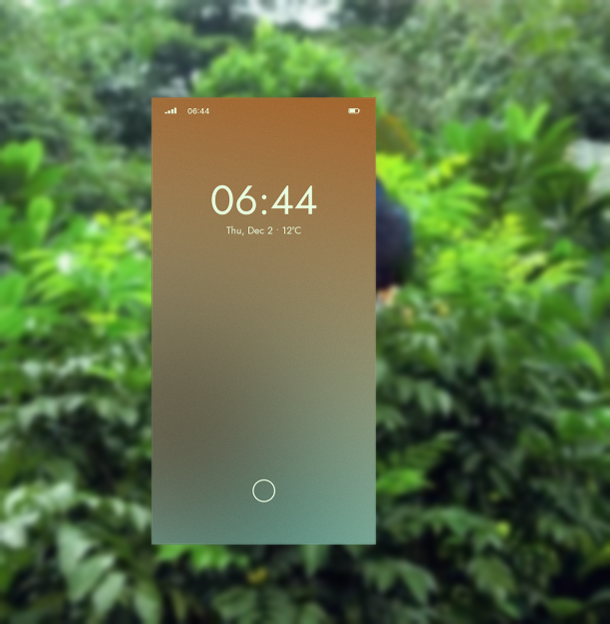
h=6 m=44
